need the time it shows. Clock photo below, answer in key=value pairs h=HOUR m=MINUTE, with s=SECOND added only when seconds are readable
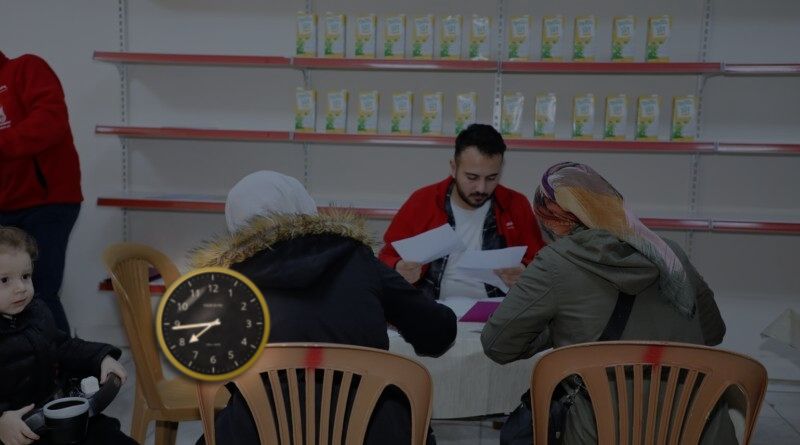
h=7 m=44
